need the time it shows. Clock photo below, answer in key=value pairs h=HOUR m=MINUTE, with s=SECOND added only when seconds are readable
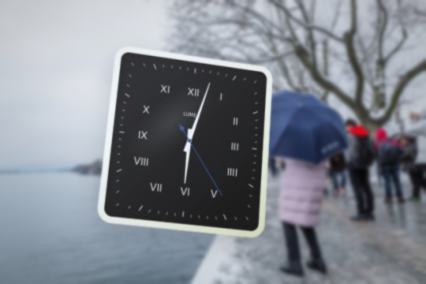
h=6 m=2 s=24
